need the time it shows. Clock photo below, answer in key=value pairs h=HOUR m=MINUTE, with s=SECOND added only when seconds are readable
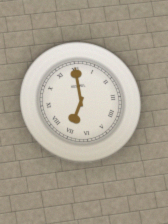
h=7 m=0
